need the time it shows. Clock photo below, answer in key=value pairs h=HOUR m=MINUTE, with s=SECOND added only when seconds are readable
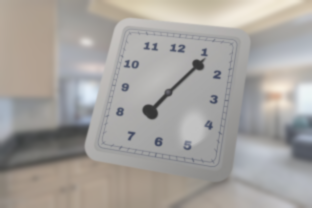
h=7 m=6
